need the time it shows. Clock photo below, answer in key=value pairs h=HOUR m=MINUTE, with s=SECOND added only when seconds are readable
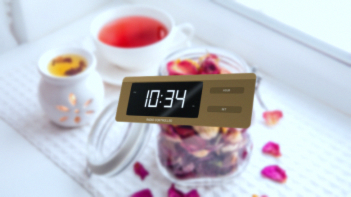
h=10 m=34
